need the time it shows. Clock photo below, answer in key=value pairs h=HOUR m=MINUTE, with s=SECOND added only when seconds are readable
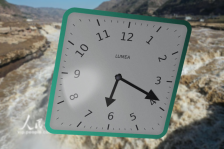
h=6 m=19
